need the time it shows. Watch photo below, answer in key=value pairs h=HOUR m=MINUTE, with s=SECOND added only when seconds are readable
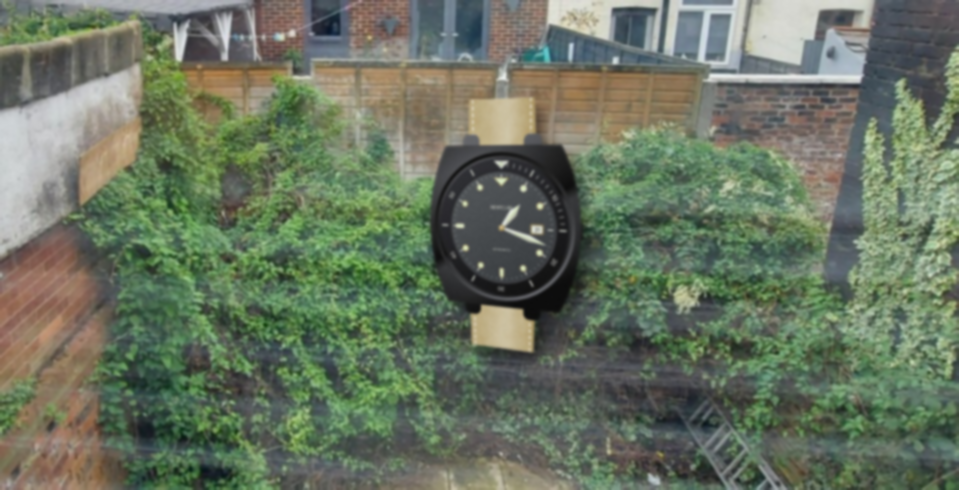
h=1 m=18
